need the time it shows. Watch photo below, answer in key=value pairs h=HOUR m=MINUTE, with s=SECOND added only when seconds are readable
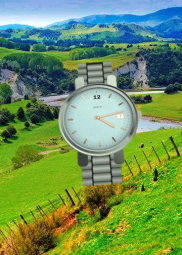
h=4 m=13
